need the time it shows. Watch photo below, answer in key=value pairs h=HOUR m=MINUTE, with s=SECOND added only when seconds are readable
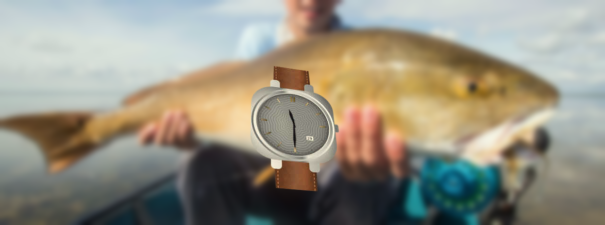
h=11 m=30
